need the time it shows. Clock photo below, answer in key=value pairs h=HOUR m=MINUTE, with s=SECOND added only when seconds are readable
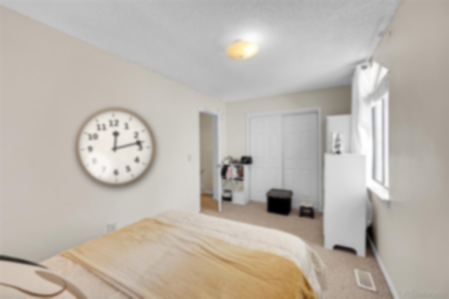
h=12 m=13
